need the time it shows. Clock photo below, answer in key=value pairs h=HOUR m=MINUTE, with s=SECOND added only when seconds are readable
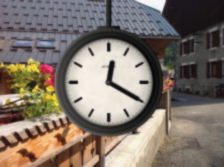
h=12 m=20
